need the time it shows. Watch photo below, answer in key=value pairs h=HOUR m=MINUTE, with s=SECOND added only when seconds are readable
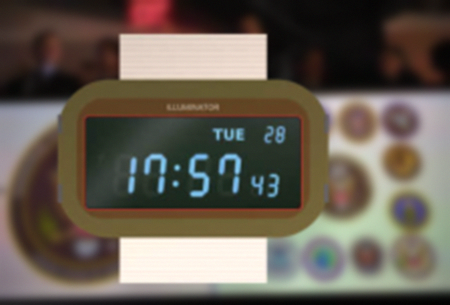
h=17 m=57 s=43
